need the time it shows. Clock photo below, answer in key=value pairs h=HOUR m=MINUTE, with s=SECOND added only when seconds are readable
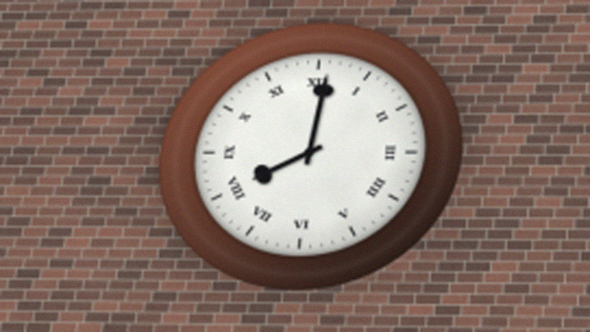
h=8 m=1
